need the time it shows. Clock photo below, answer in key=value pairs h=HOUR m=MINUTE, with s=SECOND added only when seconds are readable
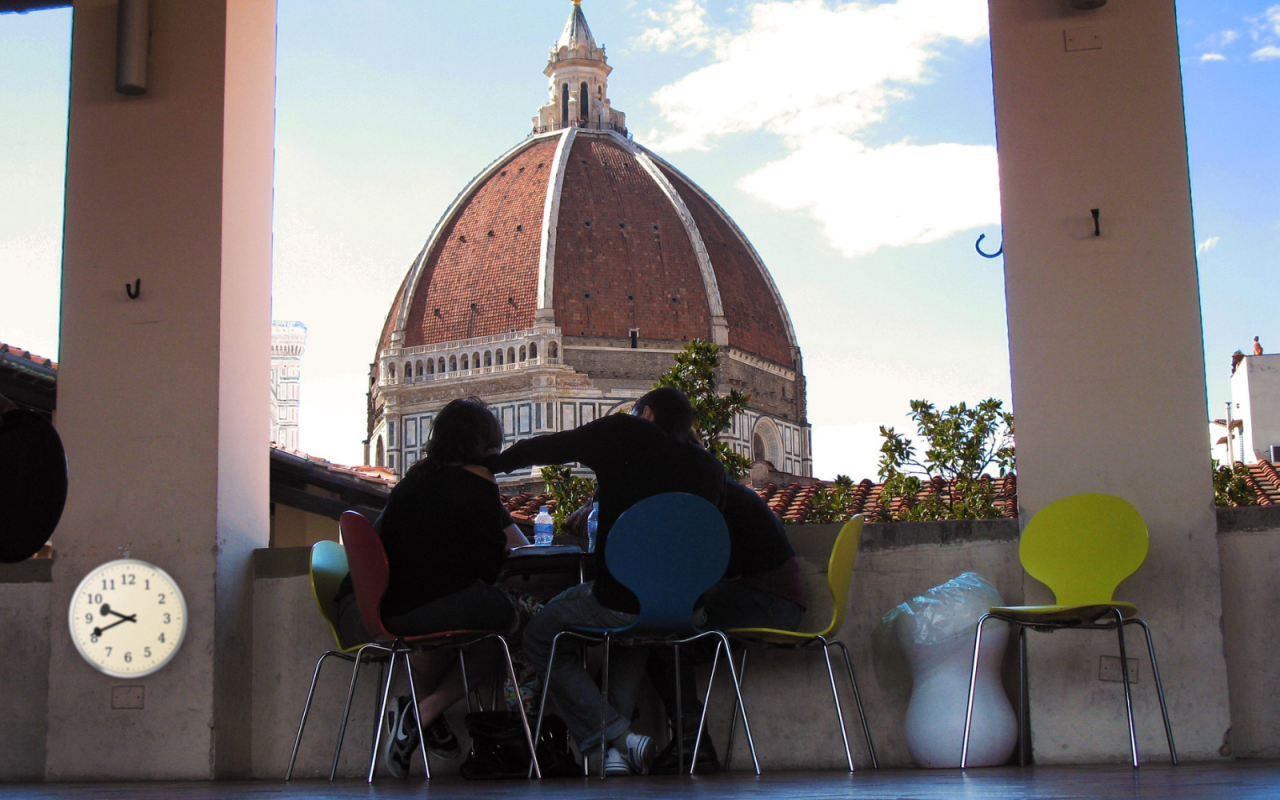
h=9 m=41
